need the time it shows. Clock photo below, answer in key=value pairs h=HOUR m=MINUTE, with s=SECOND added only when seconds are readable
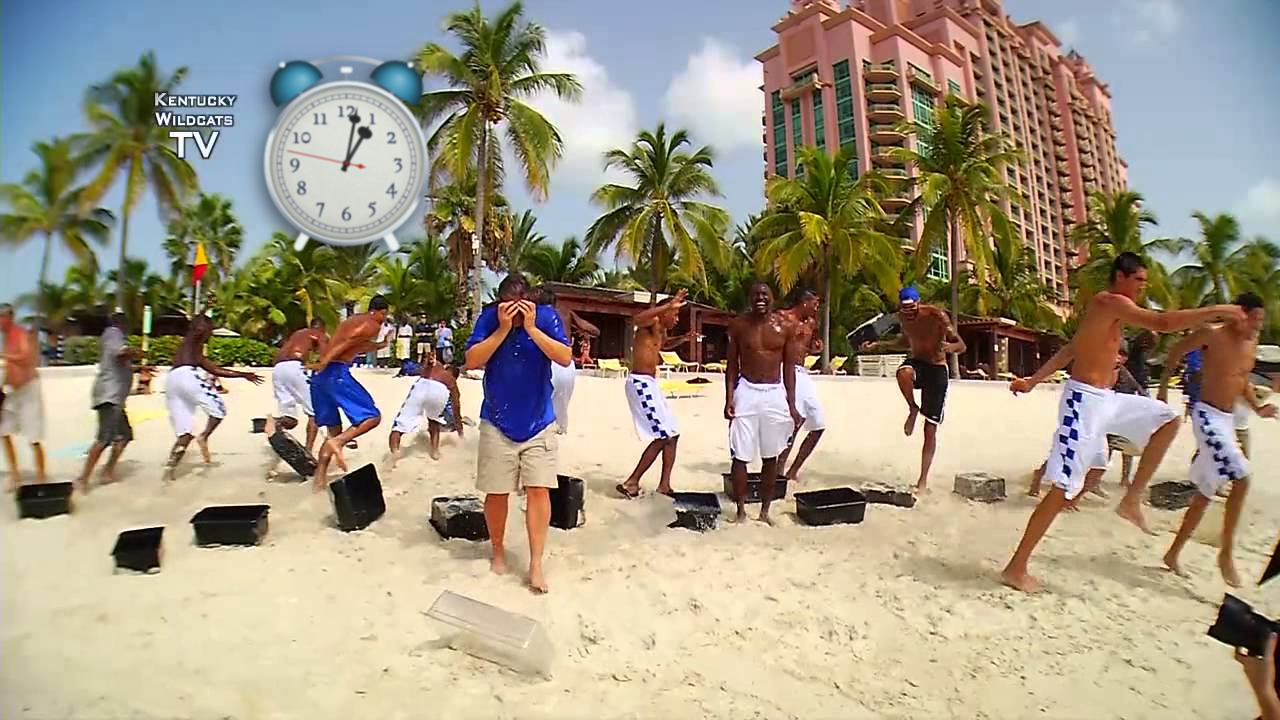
h=1 m=1 s=47
